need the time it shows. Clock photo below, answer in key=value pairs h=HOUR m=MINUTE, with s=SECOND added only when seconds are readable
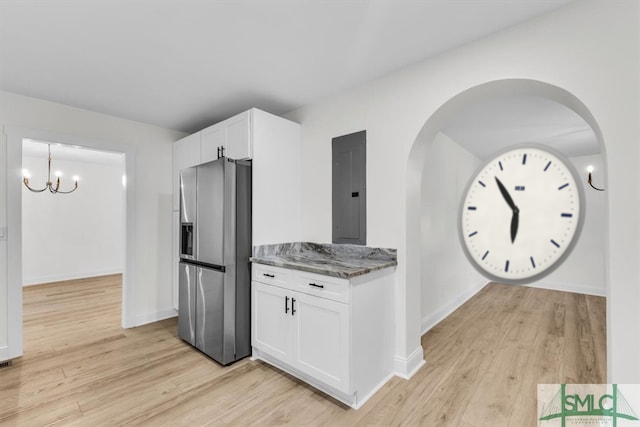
h=5 m=53
